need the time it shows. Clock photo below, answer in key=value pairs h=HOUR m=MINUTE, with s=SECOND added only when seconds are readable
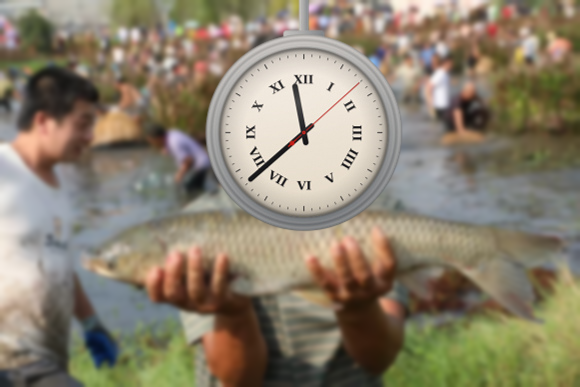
h=11 m=38 s=8
